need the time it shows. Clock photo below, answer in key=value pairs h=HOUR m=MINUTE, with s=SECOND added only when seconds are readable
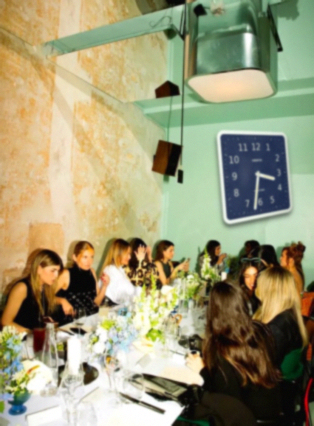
h=3 m=32
